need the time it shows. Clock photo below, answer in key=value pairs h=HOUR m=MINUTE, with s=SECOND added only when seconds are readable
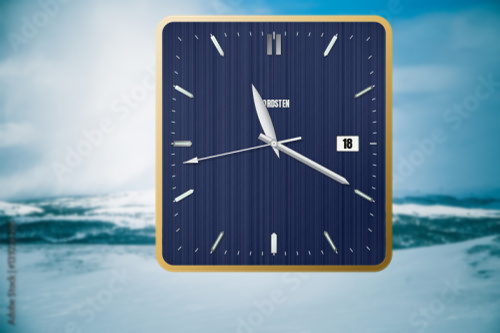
h=11 m=19 s=43
